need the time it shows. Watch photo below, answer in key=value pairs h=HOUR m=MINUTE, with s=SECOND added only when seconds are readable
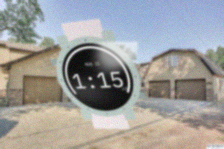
h=1 m=15
